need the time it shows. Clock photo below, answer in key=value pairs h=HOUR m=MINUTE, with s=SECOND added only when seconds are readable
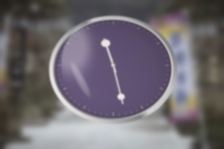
h=11 m=28
